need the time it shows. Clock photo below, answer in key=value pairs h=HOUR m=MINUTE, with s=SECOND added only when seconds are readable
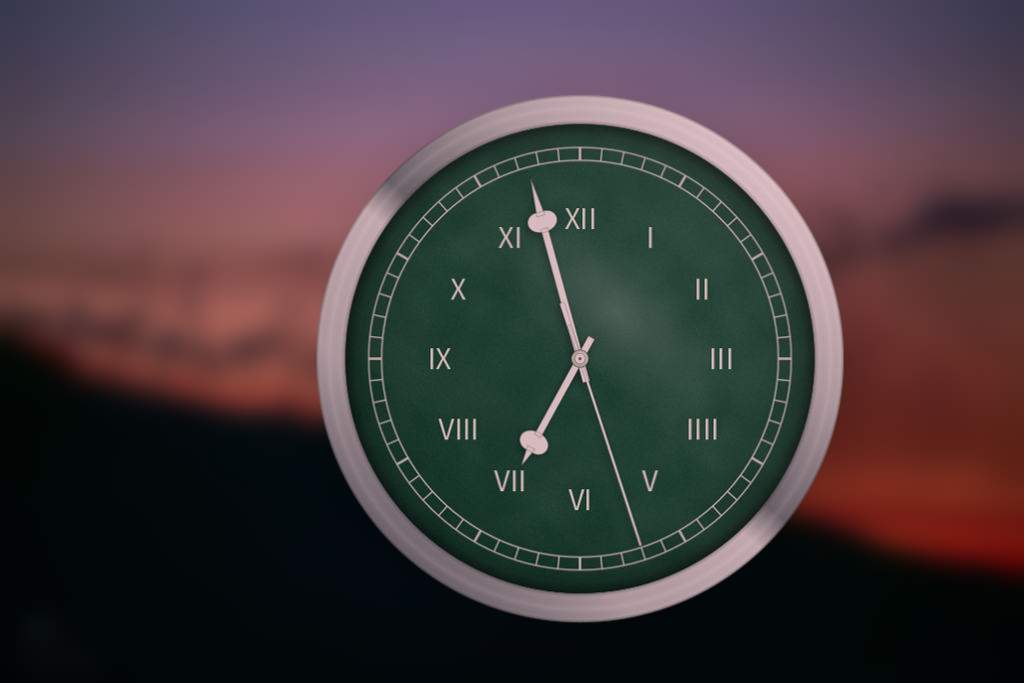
h=6 m=57 s=27
